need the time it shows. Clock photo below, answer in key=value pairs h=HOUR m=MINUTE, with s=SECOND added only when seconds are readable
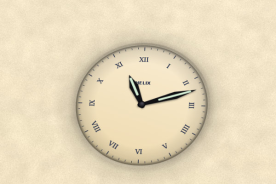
h=11 m=12
